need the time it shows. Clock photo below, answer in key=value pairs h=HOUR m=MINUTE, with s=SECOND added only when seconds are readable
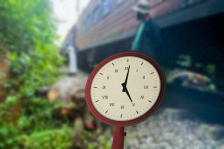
h=5 m=1
